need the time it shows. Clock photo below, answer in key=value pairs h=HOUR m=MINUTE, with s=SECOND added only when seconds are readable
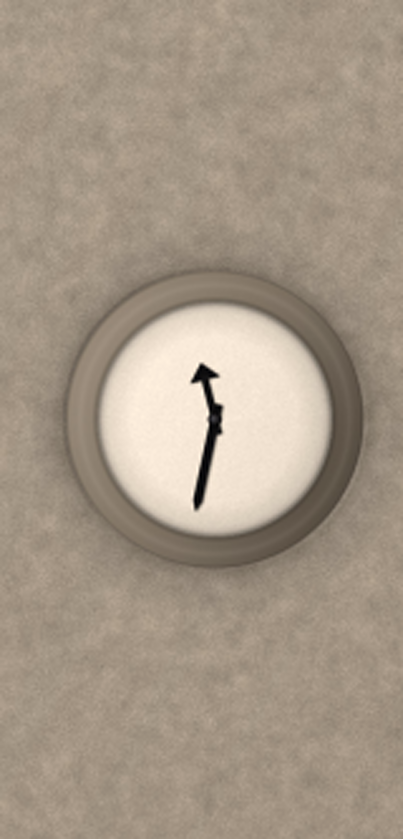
h=11 m=32
